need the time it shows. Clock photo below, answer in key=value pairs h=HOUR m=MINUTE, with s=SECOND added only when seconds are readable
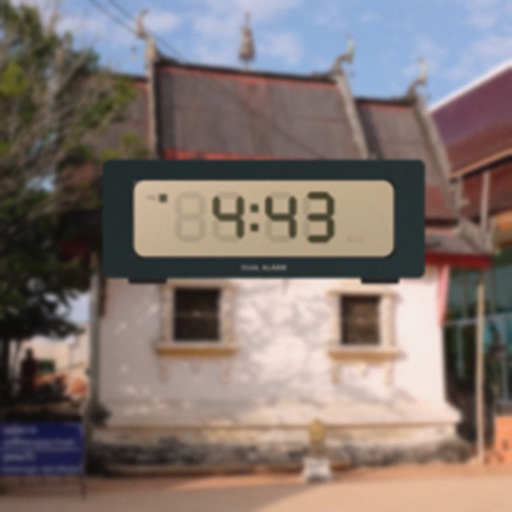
h=4 m=43
